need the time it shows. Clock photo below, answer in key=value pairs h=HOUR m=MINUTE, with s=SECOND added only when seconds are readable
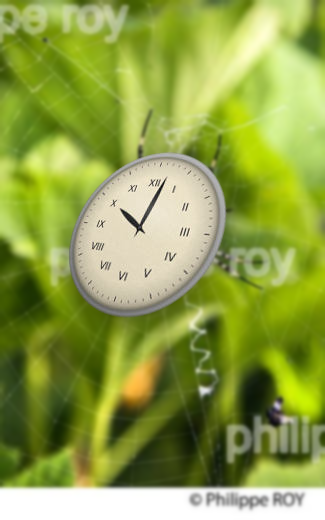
h=10 m=2
